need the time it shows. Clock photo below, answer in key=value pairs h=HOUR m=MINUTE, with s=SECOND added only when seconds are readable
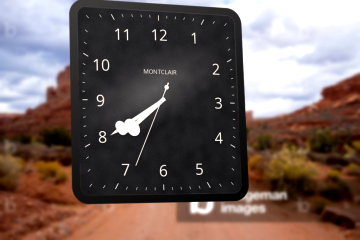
h=7 m=39 s=34
